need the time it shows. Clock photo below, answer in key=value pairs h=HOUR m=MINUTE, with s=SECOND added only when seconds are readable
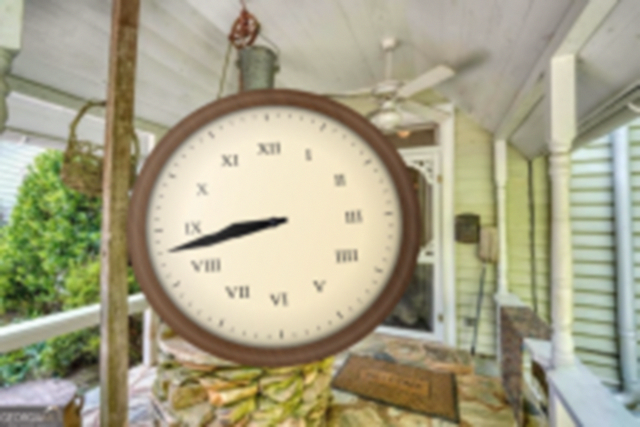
h=8 m=43
